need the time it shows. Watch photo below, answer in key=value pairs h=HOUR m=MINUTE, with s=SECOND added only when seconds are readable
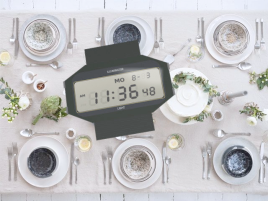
h=11 m=36 s=48
